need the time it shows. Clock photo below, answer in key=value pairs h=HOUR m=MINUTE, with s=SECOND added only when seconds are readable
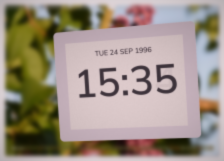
h=15 m=35
